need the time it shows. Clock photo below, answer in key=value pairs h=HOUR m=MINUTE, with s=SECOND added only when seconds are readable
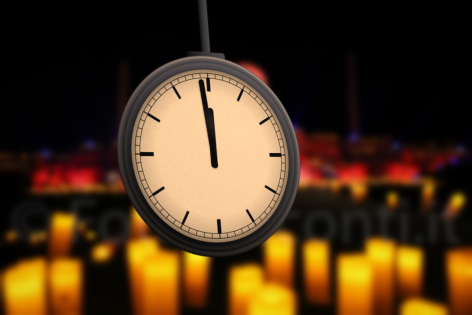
h=11 m=59
